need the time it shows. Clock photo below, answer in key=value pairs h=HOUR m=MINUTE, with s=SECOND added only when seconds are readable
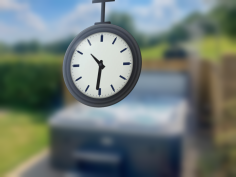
h=10 m=31
